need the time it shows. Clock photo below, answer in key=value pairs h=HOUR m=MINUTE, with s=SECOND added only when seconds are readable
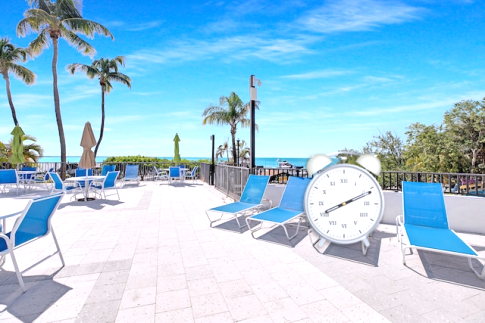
h=8 m=11
